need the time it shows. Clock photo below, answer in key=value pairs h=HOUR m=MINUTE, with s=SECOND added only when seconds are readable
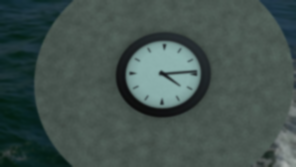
h=4 m=14
